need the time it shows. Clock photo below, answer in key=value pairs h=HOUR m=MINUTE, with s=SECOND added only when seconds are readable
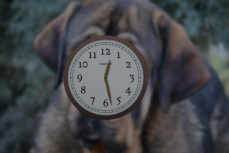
h=12 m=28
